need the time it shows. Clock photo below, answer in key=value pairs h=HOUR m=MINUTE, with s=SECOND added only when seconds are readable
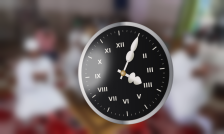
h=4 m=5
